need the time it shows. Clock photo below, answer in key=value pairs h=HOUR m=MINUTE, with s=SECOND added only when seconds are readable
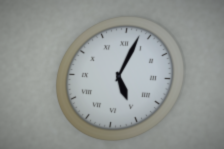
h=5 m=3
